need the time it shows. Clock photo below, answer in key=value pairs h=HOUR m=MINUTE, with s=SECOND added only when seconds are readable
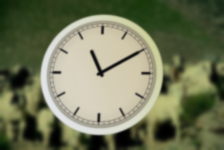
h=11 m=10
